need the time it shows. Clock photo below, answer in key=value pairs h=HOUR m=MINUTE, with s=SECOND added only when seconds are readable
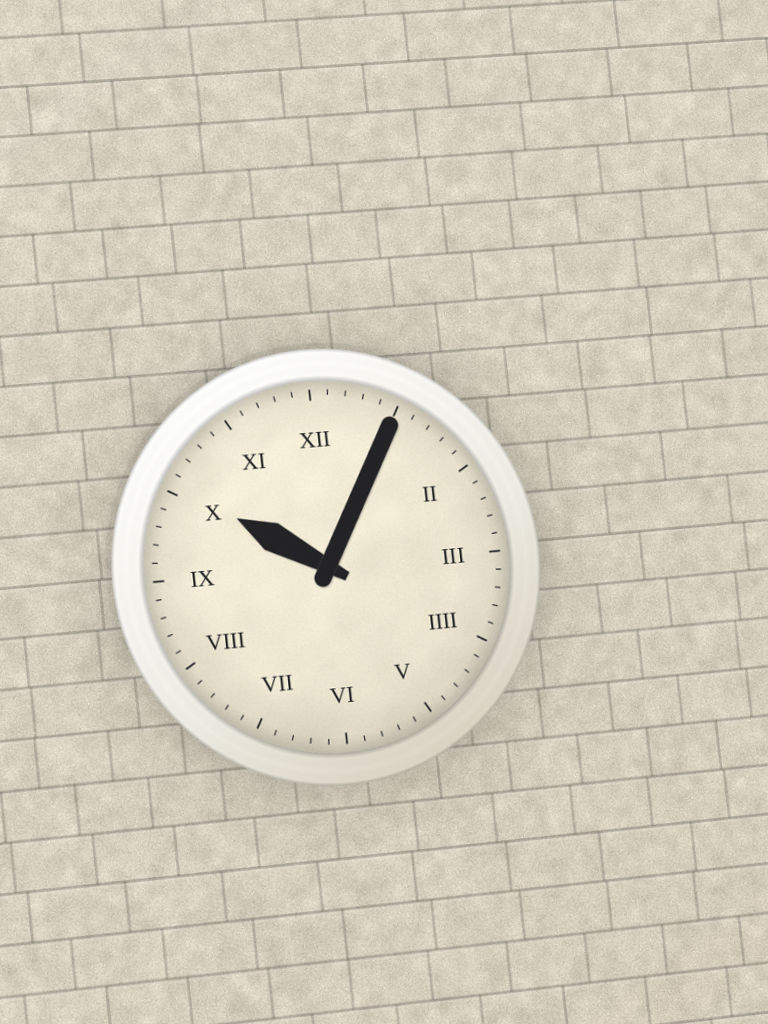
h=10 m=5
